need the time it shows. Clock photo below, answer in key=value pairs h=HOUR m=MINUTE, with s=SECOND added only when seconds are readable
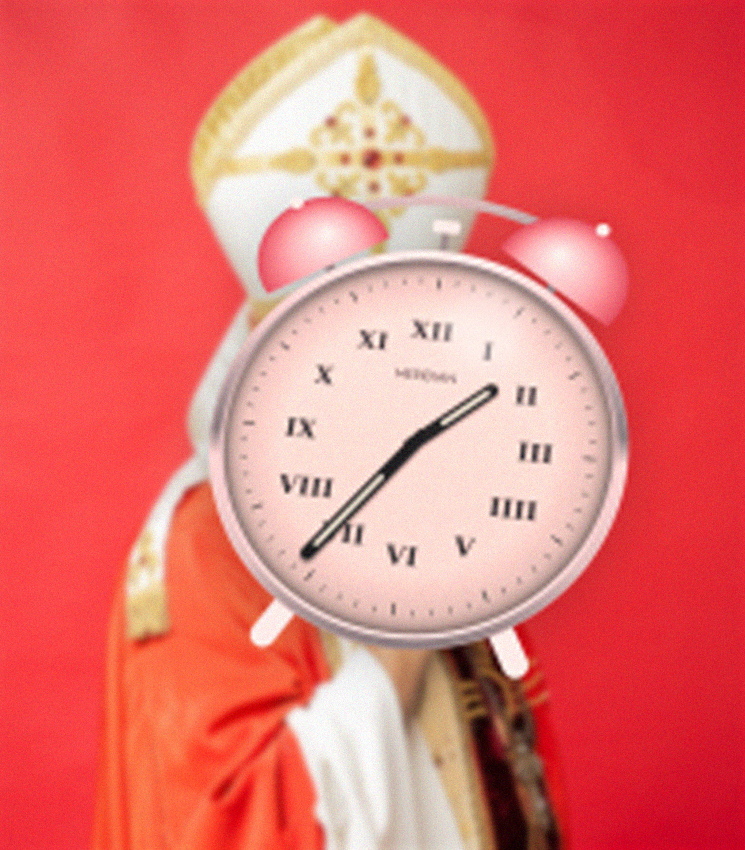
h=1 m=36
